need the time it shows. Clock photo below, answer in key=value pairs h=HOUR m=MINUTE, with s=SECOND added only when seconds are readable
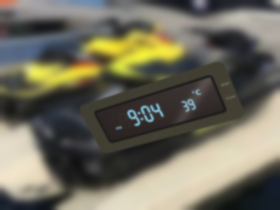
h=9 m=4
